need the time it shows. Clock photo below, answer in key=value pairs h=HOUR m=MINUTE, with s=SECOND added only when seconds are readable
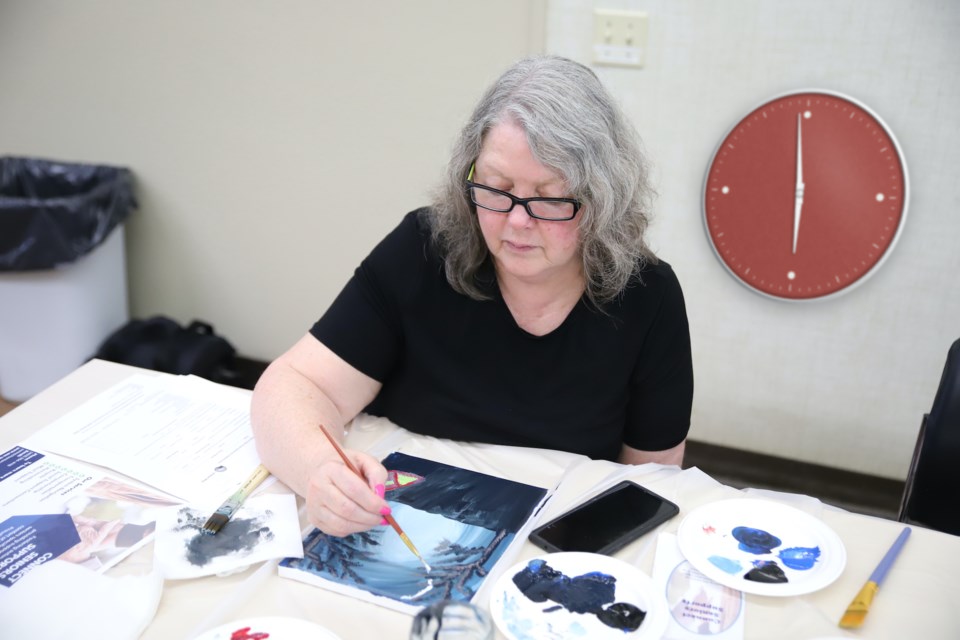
h=5 m=59
